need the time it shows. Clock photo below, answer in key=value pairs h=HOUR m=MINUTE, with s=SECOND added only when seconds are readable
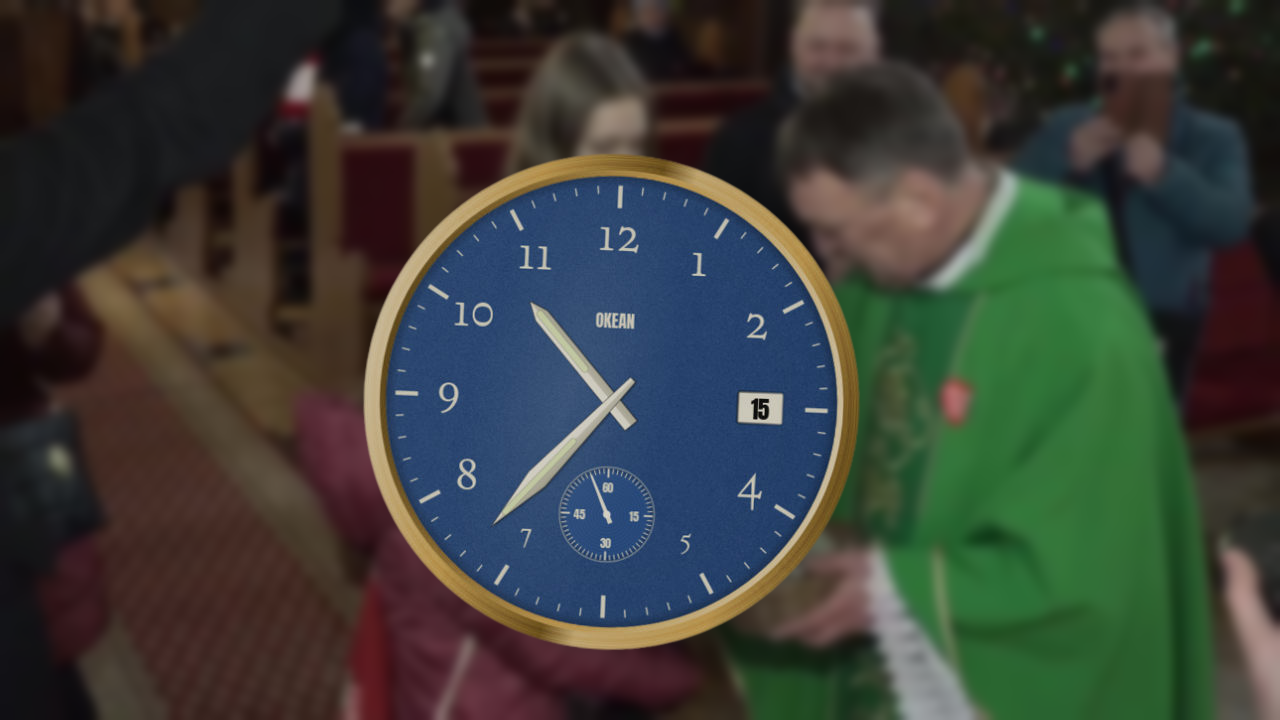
h=10 m=36 s=56
